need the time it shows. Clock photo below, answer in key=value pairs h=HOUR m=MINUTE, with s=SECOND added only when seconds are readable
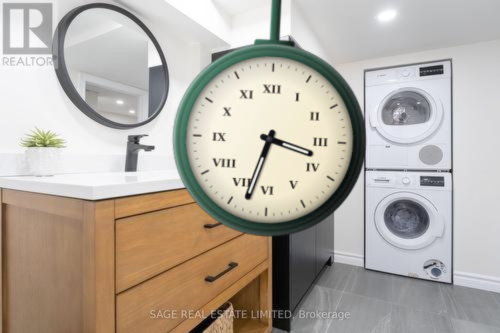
h=3 m=33
